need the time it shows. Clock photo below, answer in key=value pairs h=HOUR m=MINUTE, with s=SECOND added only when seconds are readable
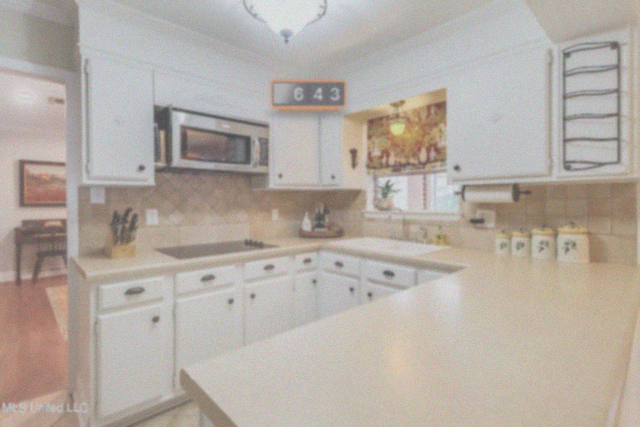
h=6 m=43
